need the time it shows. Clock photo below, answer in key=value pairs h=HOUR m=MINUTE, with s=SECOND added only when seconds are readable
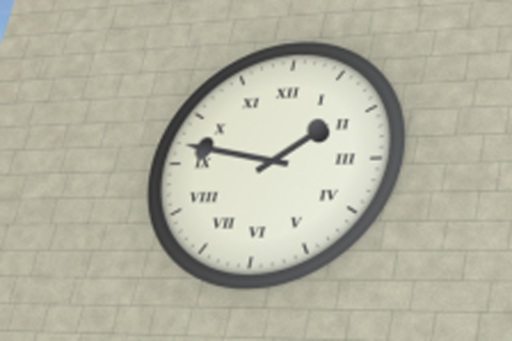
h=1 m=47
